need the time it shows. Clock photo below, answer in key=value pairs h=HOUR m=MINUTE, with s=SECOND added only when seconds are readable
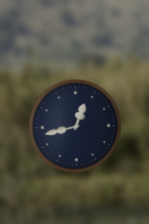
h=12 m=43
